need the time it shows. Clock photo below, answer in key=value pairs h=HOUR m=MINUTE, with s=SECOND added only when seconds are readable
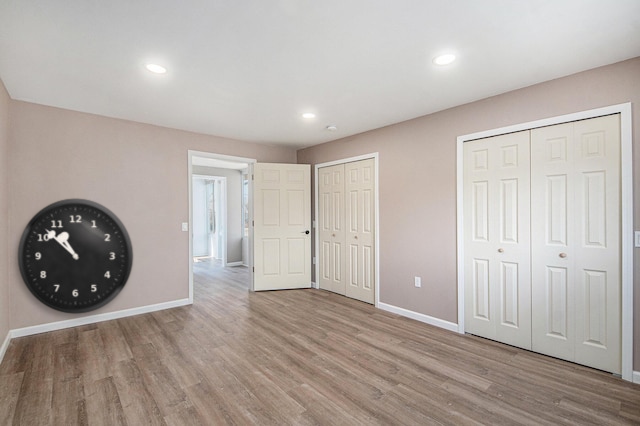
h=10 m=52
